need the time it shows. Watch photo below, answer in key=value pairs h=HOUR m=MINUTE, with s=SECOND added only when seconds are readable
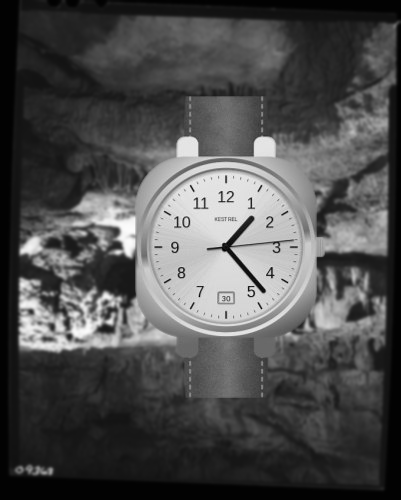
h=1 m=23 s=14
